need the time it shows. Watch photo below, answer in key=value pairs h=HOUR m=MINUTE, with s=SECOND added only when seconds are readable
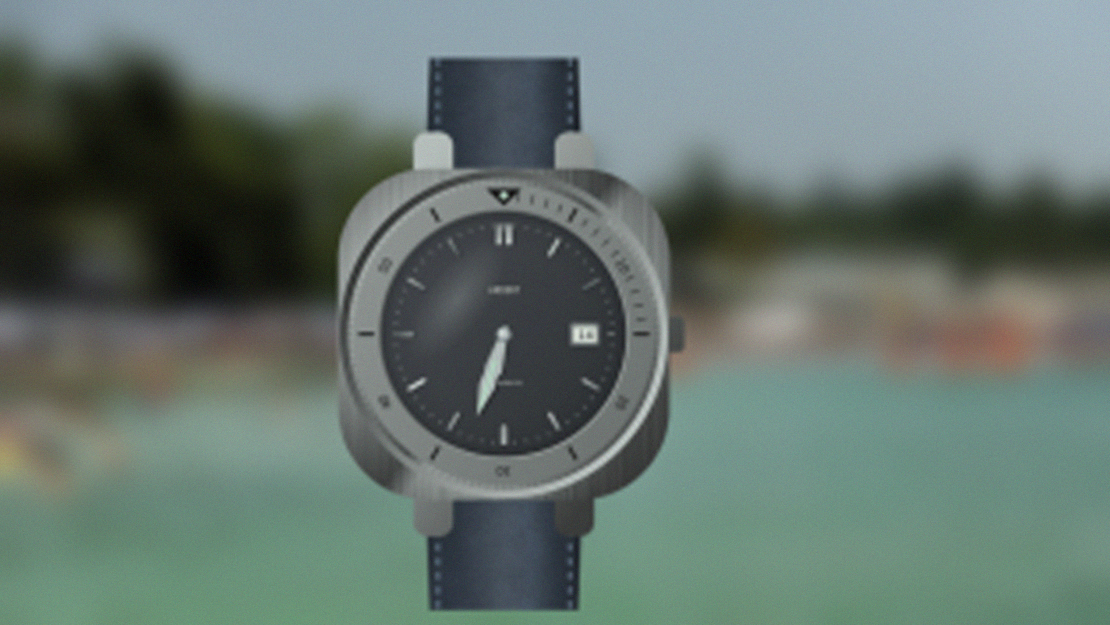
h=6 m=33
